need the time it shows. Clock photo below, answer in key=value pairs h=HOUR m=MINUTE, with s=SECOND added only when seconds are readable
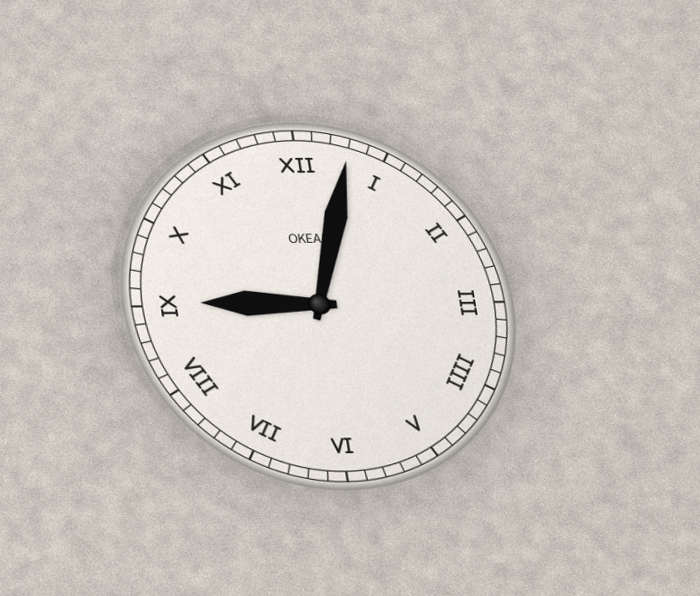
h=9 m=3
